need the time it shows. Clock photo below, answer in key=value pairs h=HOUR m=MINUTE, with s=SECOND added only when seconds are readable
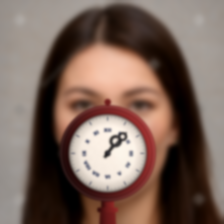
h=1 m=7
